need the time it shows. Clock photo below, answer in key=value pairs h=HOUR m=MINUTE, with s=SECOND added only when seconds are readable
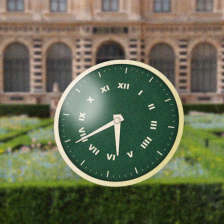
h=5 m=39
